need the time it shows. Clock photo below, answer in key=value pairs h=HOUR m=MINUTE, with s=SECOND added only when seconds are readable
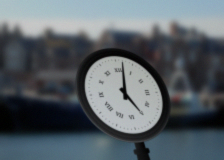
h=5 m=2
